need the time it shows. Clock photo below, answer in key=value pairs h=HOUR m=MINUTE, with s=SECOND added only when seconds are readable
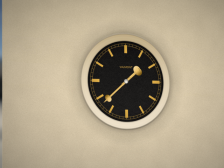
h=1 m=38
